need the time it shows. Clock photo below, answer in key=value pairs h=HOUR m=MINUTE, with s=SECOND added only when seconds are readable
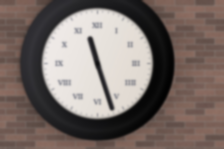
h=11 m=27
